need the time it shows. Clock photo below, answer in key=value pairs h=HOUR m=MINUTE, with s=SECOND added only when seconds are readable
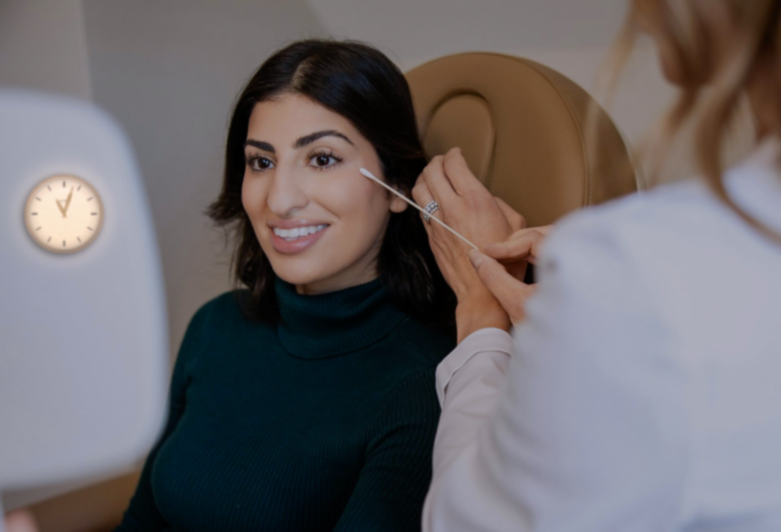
h=11 m=3
